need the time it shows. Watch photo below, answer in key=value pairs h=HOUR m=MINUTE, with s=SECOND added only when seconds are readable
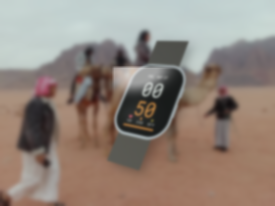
h=0 m=50
